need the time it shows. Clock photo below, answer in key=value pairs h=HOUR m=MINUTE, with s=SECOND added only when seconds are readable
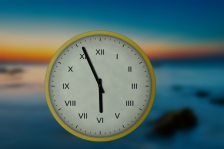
h=5 m=56
